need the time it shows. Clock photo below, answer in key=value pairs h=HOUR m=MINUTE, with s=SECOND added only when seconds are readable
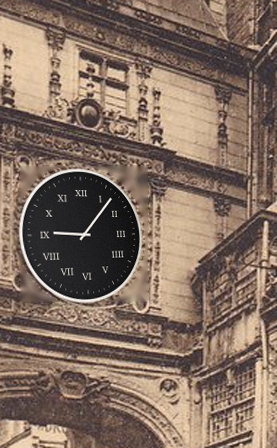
h=9 m=7
